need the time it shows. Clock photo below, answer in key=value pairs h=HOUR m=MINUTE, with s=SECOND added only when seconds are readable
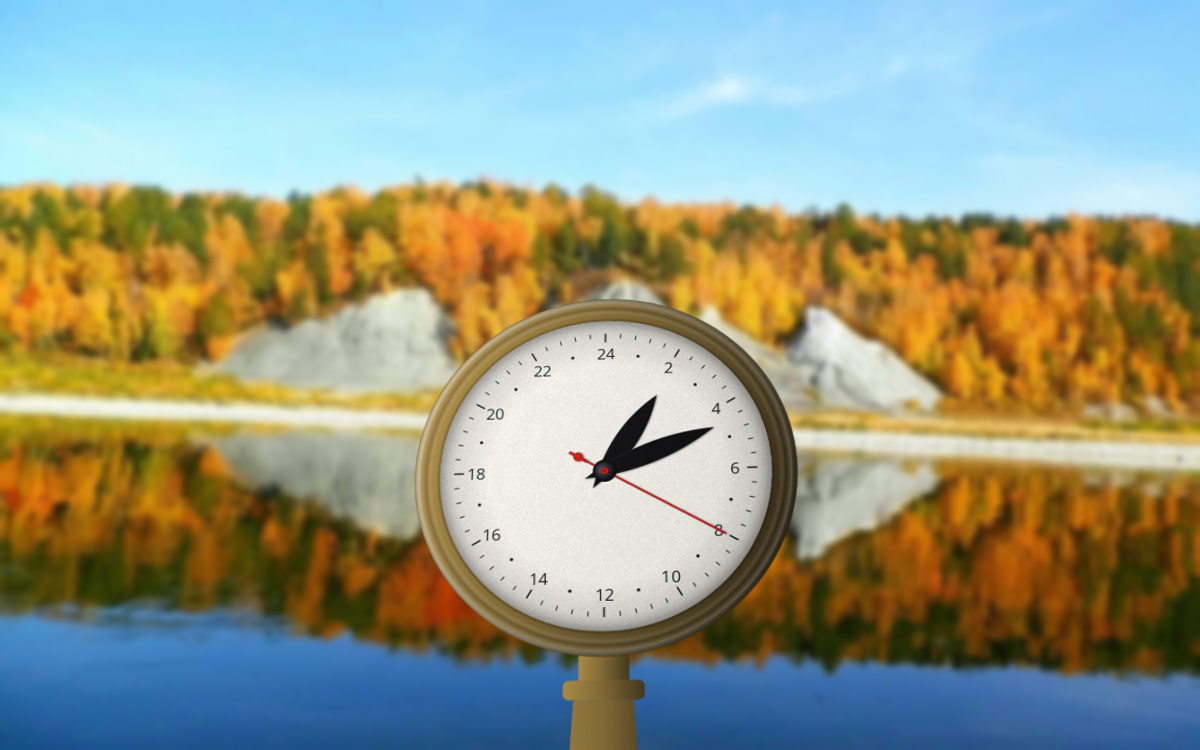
h=2 m=11 s=20
